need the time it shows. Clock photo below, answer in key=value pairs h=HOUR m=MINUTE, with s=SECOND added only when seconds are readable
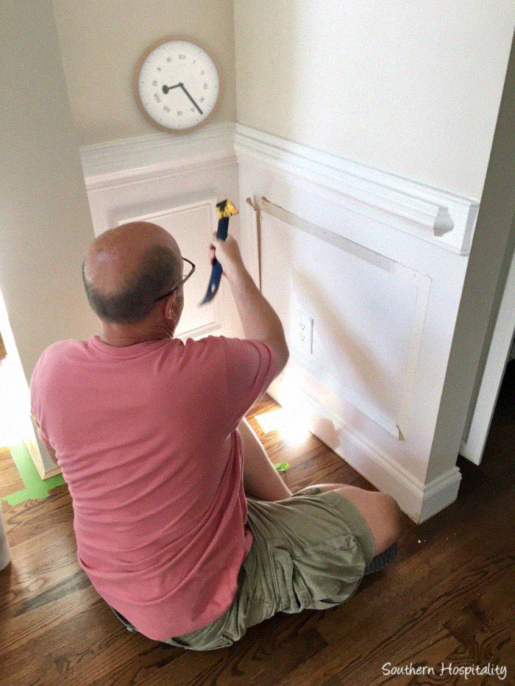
h=8 m=23
